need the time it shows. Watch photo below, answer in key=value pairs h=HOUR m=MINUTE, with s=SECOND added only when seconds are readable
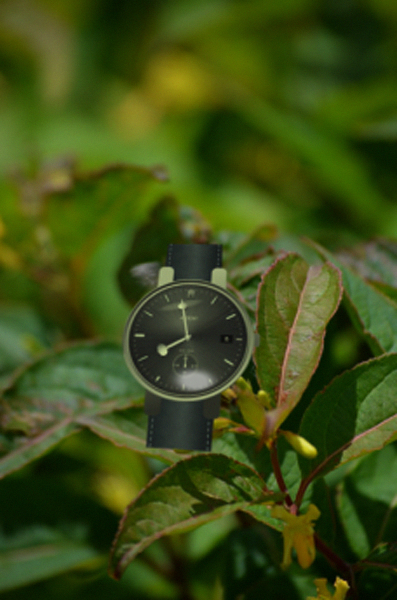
h=7 m=58
